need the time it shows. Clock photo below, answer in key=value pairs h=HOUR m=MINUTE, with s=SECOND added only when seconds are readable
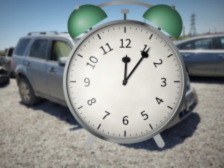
h=12 m=6
